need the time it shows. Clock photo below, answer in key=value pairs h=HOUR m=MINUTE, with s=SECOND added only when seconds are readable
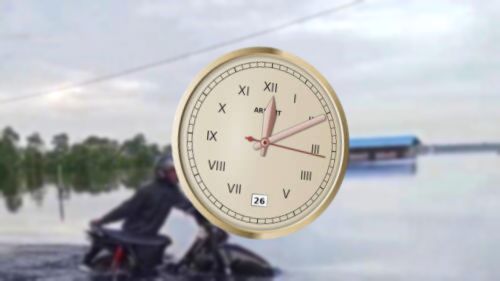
h=12 m=10 s=16
